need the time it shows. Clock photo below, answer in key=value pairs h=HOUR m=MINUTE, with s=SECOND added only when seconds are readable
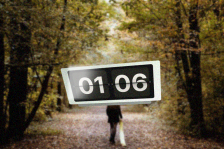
h=1 m=6
